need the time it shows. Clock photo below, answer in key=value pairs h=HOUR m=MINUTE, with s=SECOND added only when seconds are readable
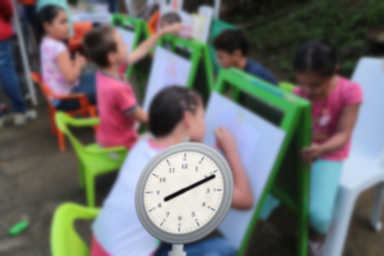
h=8 m=11
